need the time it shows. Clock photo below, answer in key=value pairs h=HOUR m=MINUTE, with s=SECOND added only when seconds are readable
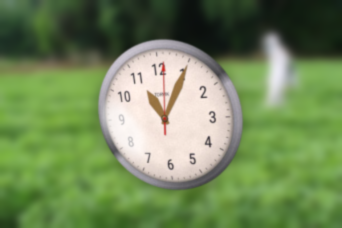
h=11 m=5 s=1
